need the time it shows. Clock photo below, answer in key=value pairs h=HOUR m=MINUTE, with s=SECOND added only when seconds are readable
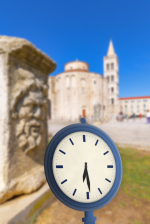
h=6 m=29
